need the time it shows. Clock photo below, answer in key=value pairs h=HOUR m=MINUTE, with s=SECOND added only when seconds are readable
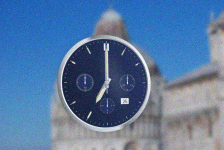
h=7 m=0
